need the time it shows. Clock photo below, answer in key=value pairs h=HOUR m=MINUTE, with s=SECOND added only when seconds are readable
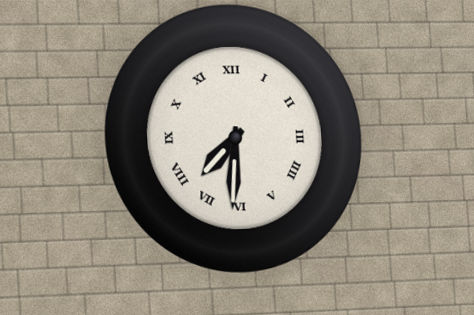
h=7 m=31
